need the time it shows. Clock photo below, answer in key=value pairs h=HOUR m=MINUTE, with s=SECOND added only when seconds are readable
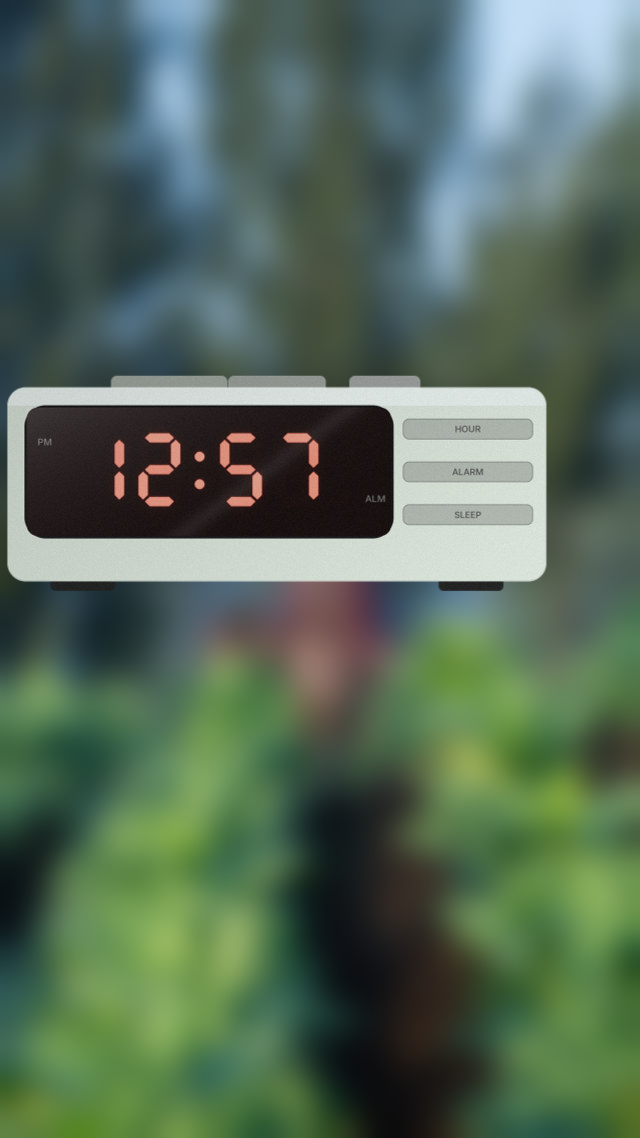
h=12 m=57
